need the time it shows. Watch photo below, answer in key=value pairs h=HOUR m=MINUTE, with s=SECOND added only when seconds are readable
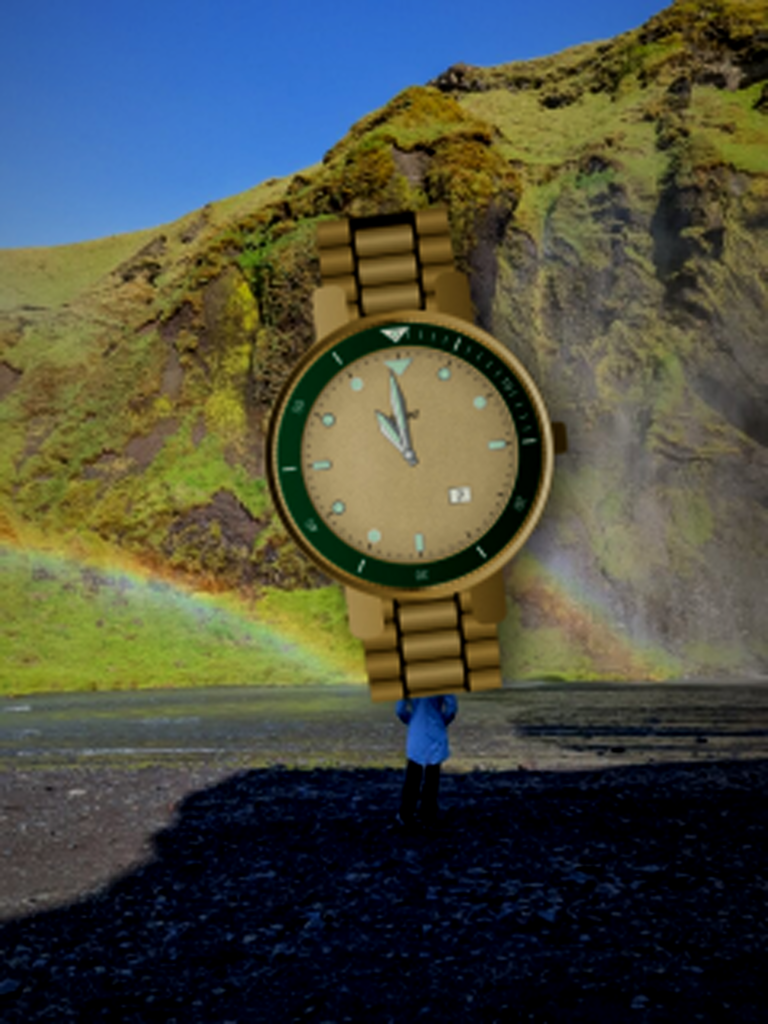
h=10 m=59
